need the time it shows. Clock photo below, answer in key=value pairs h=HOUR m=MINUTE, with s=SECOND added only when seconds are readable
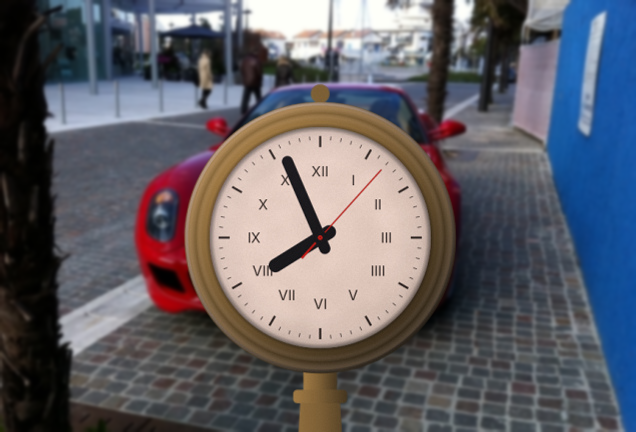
h=7 m=56 s=7
